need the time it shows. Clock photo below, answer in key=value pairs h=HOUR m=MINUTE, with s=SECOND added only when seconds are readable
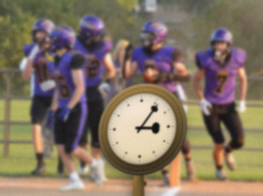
h=3 m=6
